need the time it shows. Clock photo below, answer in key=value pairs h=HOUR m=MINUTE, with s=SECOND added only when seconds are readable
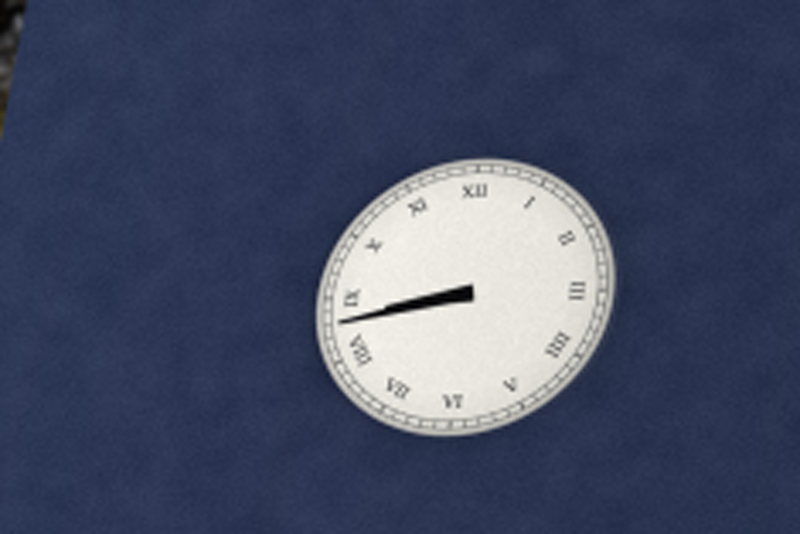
h=8 m=43
